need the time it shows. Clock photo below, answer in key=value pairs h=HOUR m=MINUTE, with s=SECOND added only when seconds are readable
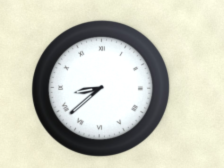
h=8 m=38
